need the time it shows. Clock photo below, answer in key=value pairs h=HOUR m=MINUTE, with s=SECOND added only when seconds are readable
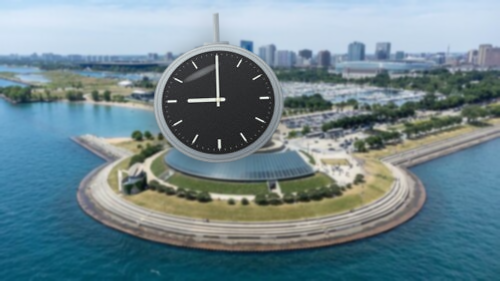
h=9 m=0
